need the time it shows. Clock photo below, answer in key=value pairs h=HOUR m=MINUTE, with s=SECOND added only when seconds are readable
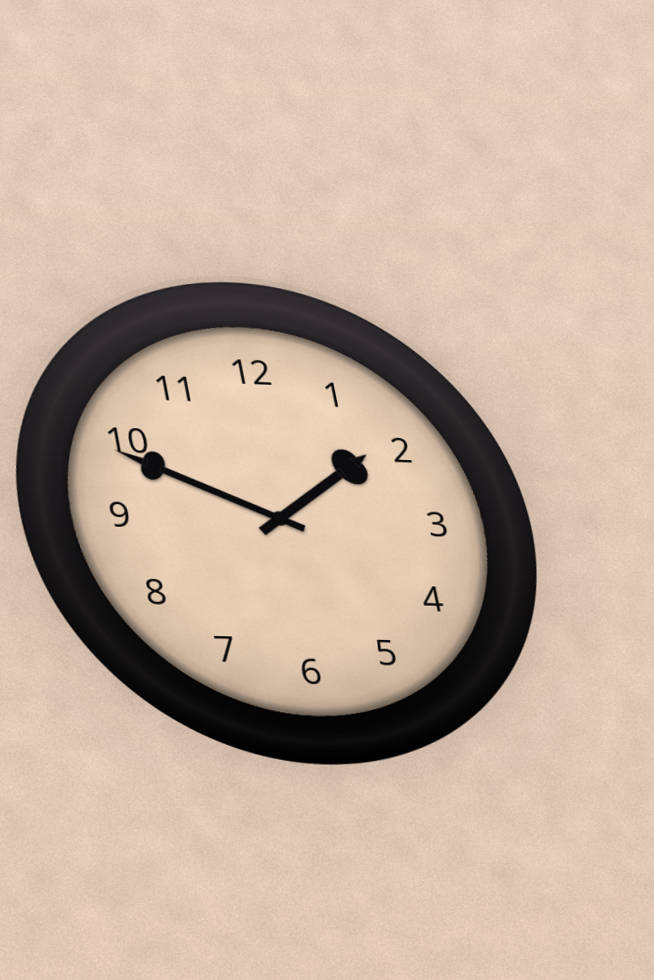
h=1 m=49
